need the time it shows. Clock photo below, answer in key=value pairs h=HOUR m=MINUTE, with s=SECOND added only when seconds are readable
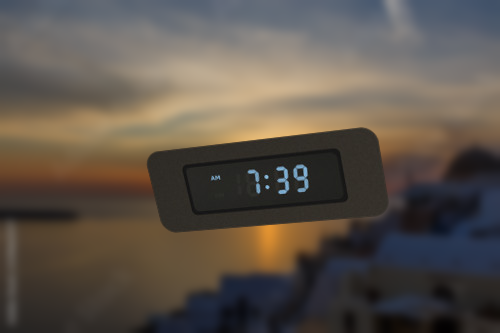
h=7 m=39
